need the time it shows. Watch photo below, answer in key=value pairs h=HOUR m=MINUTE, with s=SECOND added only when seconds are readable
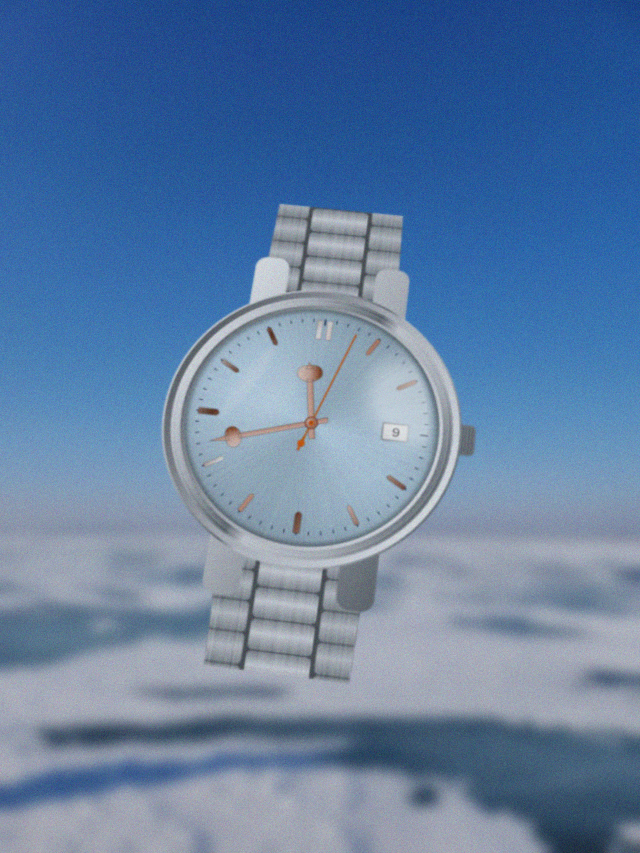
h=11 m=42 s=3
